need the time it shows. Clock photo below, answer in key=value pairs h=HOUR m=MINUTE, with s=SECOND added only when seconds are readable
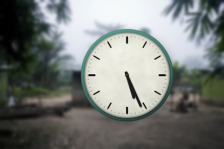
h=5 m=26
